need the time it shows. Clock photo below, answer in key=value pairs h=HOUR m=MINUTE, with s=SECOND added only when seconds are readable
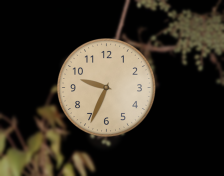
h=9 m=34
